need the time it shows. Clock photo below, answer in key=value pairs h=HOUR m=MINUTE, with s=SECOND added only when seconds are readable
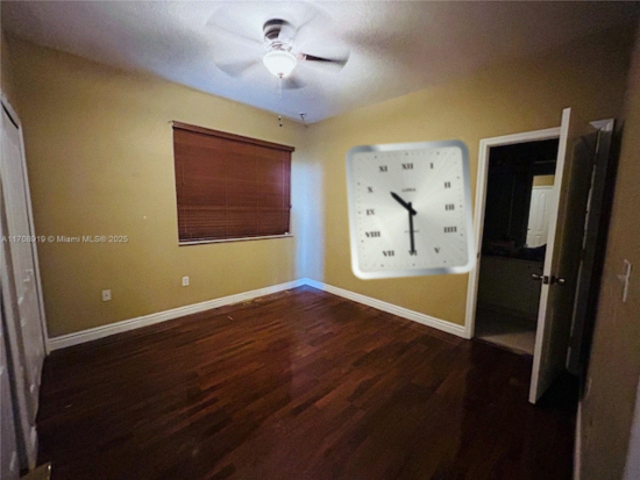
h=10 m=30
